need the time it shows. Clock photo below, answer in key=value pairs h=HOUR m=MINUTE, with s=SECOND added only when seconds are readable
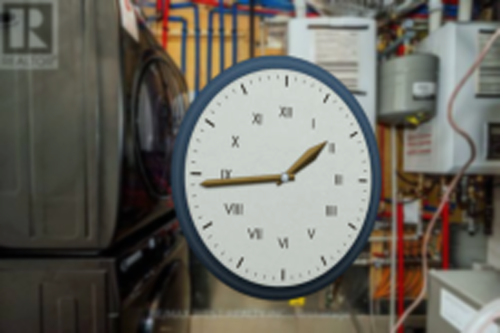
h=1 m=44
